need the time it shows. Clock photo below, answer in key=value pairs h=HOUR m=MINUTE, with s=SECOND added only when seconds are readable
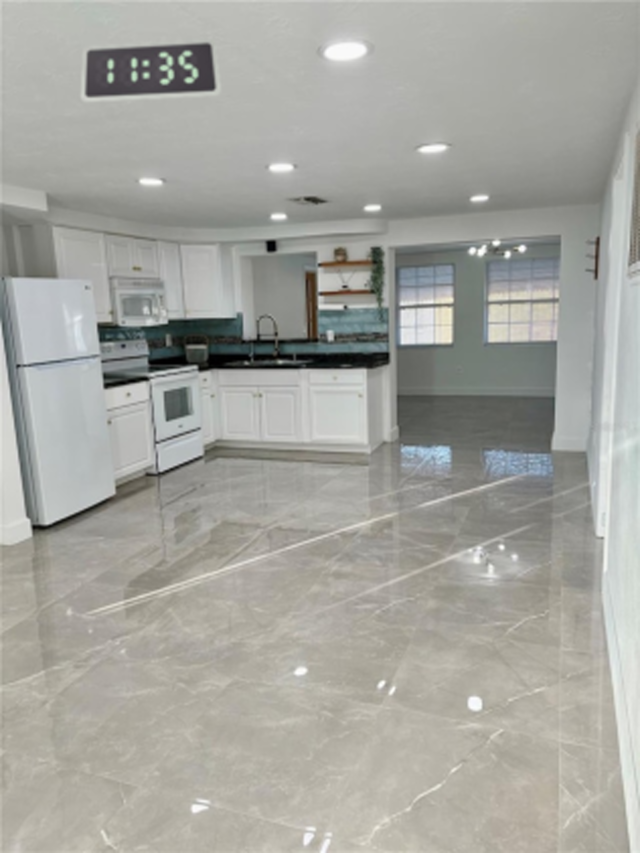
h=11 m=35
